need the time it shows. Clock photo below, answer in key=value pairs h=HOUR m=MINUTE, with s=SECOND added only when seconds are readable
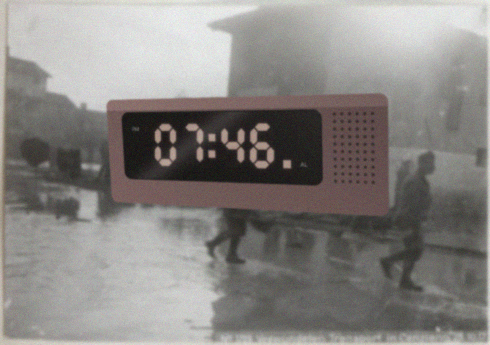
h=7 m=46
